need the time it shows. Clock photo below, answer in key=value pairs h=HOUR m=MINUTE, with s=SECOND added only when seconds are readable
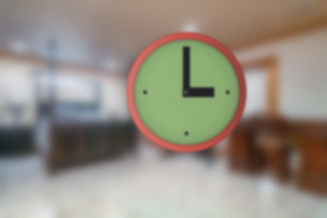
h=3 m=0
